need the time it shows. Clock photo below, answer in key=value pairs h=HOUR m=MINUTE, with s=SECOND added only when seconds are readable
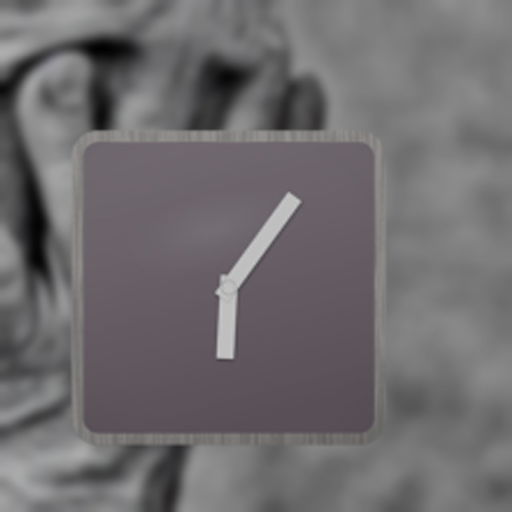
h=6 m=6
